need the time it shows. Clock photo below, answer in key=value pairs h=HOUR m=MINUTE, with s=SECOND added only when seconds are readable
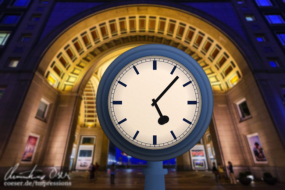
h=5 m=7
